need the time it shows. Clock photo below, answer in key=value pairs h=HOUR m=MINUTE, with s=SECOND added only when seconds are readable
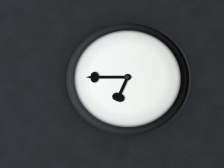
h=6 m=45
